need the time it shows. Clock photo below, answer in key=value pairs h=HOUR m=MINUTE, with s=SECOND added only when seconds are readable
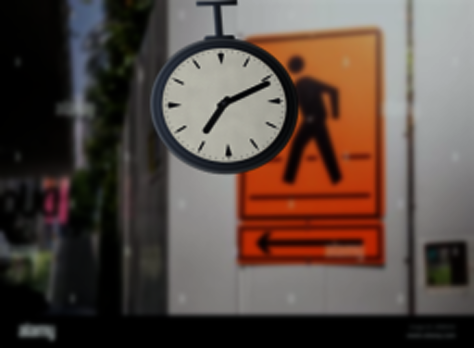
h=7 m=11
